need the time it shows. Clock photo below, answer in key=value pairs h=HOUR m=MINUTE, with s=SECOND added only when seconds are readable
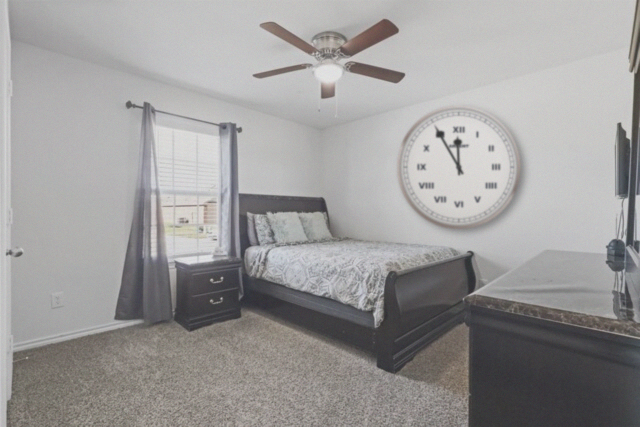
h=11 m=55
